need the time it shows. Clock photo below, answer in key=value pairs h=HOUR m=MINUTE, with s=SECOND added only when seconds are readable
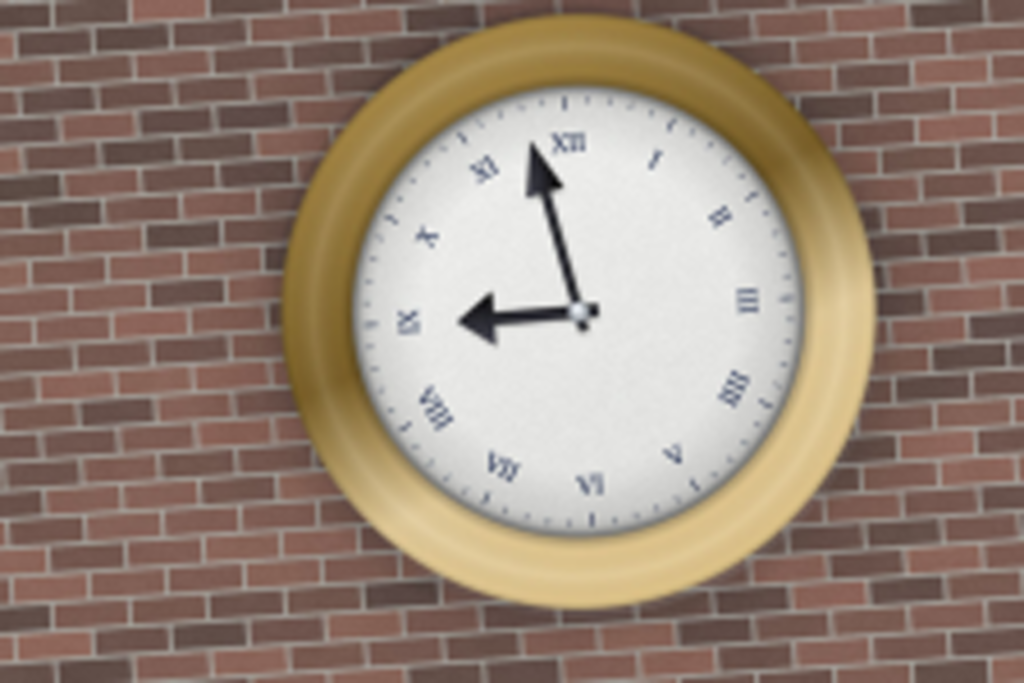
h=8 m=58
